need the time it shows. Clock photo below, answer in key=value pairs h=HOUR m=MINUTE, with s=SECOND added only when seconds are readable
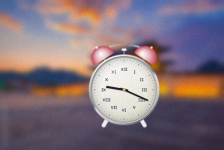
h=9 m=19
